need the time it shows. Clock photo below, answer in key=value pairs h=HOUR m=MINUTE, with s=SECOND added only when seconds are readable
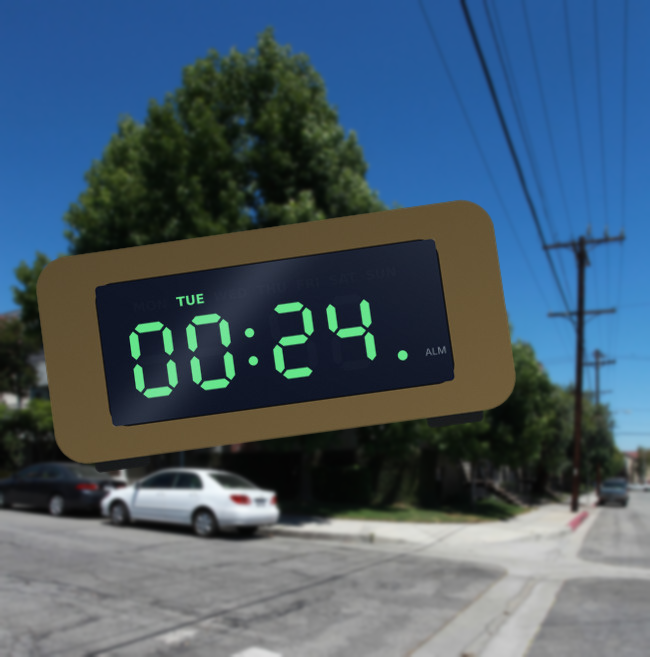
h=0 m=24
